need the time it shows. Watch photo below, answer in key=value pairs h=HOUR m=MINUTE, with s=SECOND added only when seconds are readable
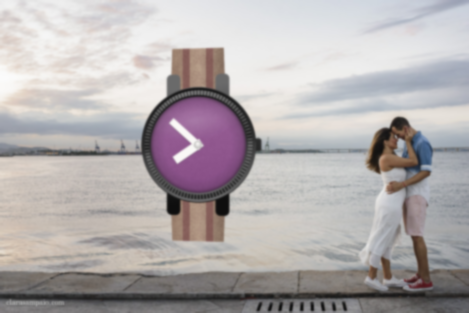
h=7 m=52
